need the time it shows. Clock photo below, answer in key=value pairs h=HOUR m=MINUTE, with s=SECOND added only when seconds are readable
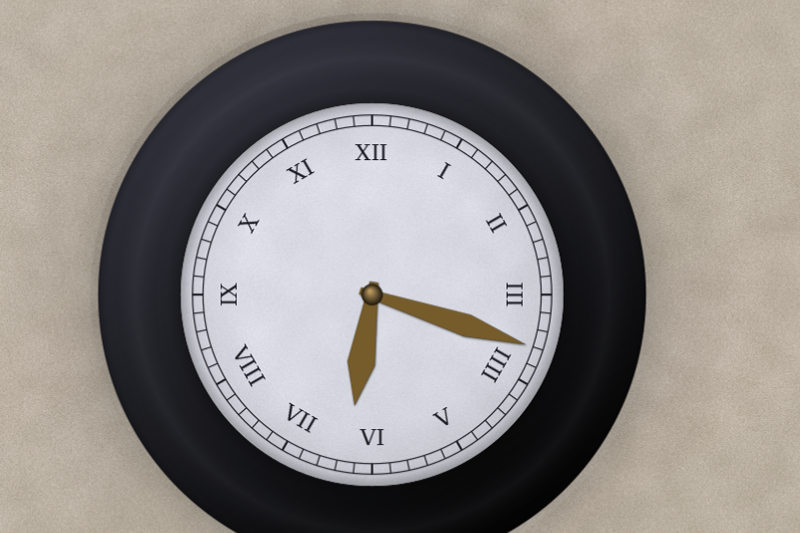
h=6 m=18
